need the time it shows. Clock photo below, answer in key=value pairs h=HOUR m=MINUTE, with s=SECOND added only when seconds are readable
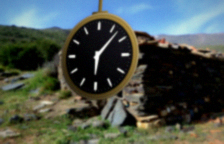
h=6 m=7
